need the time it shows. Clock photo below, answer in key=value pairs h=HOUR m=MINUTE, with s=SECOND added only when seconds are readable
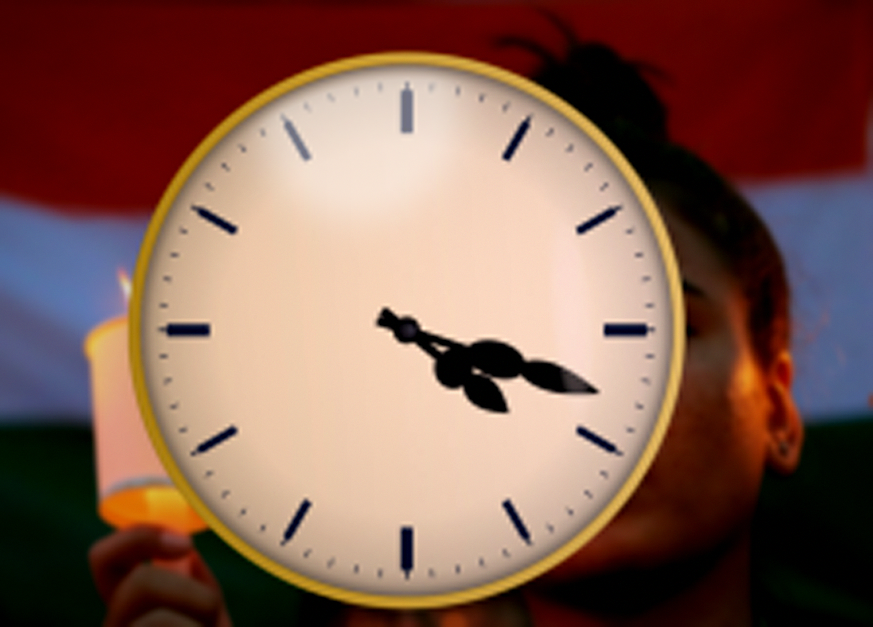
h=4 m=18
